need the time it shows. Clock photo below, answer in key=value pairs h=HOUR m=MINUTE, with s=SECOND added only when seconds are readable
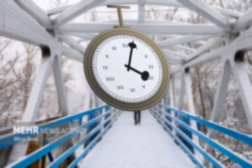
h=4 m=3
